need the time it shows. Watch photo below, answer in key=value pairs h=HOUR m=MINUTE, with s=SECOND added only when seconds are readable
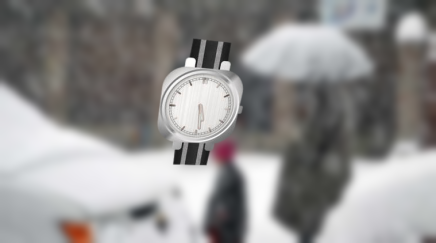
h=5 m=29
